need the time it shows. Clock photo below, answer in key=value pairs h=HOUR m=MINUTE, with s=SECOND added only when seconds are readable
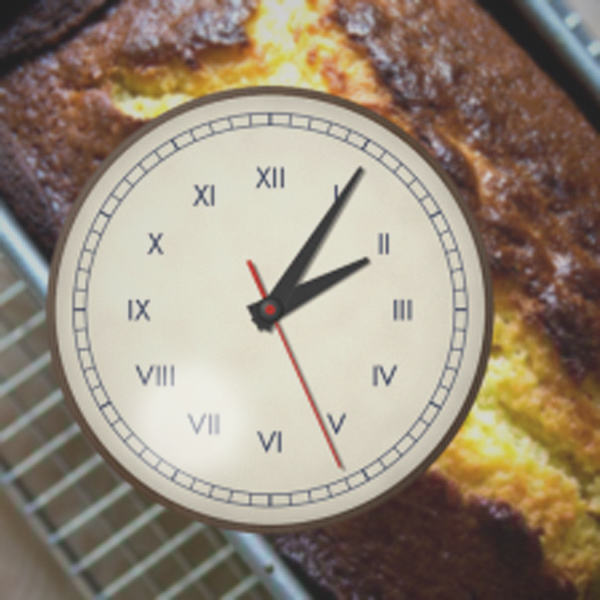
h=2 m=5 s=26
